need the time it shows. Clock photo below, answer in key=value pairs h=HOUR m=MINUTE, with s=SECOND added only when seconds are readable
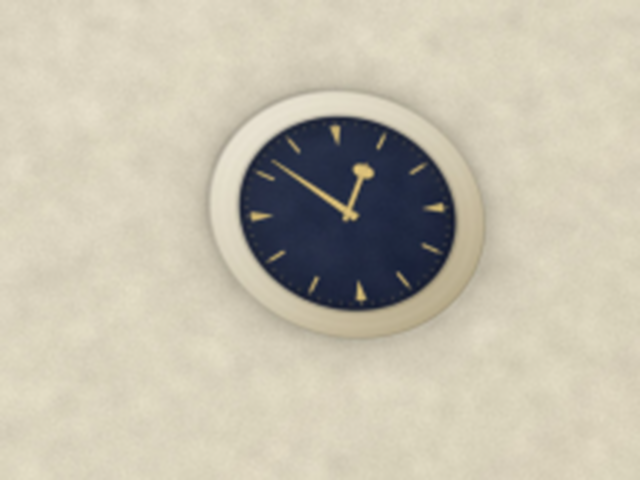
h=12 m=52
